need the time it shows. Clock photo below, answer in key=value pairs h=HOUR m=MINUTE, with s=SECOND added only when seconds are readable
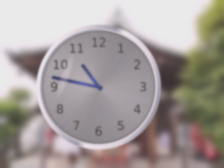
h=10 m=47
